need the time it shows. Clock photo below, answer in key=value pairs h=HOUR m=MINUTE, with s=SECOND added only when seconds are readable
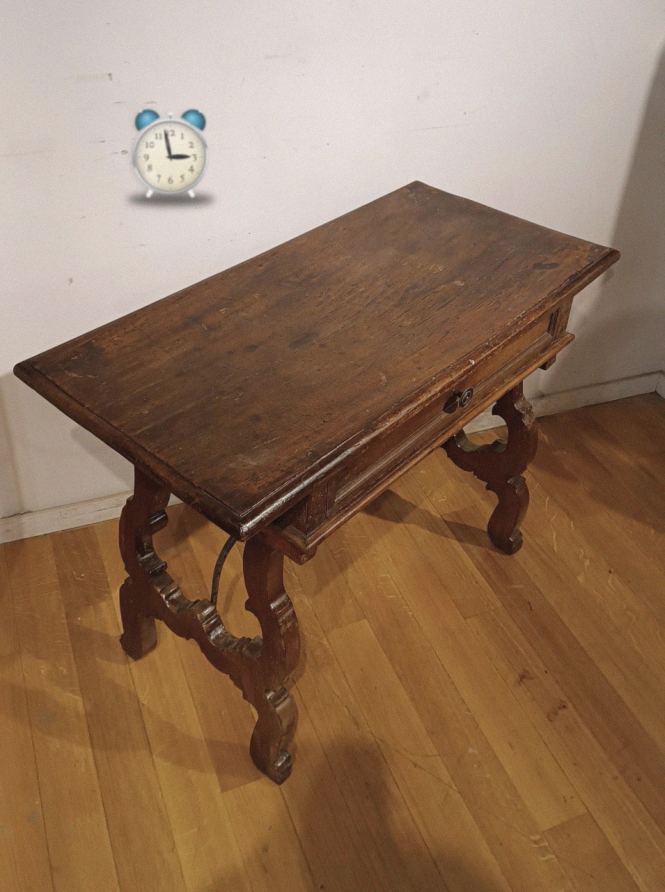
h=2 m=58
